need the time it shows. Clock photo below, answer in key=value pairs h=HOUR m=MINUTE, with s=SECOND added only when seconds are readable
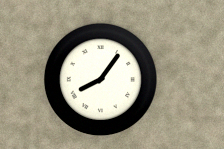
h=8 m=6
